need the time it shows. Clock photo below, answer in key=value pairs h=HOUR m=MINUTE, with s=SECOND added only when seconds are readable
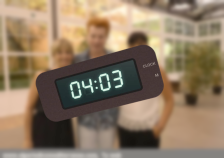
h=4 m=3
